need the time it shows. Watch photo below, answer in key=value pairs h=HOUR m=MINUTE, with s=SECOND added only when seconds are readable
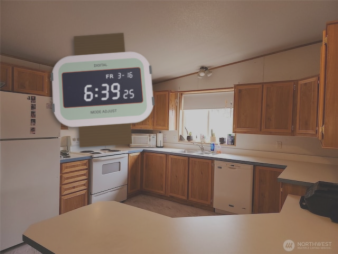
h=6 m=39
